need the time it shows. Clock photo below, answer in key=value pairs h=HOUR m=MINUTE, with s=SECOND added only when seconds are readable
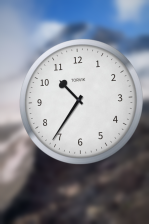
h=10 m=36
